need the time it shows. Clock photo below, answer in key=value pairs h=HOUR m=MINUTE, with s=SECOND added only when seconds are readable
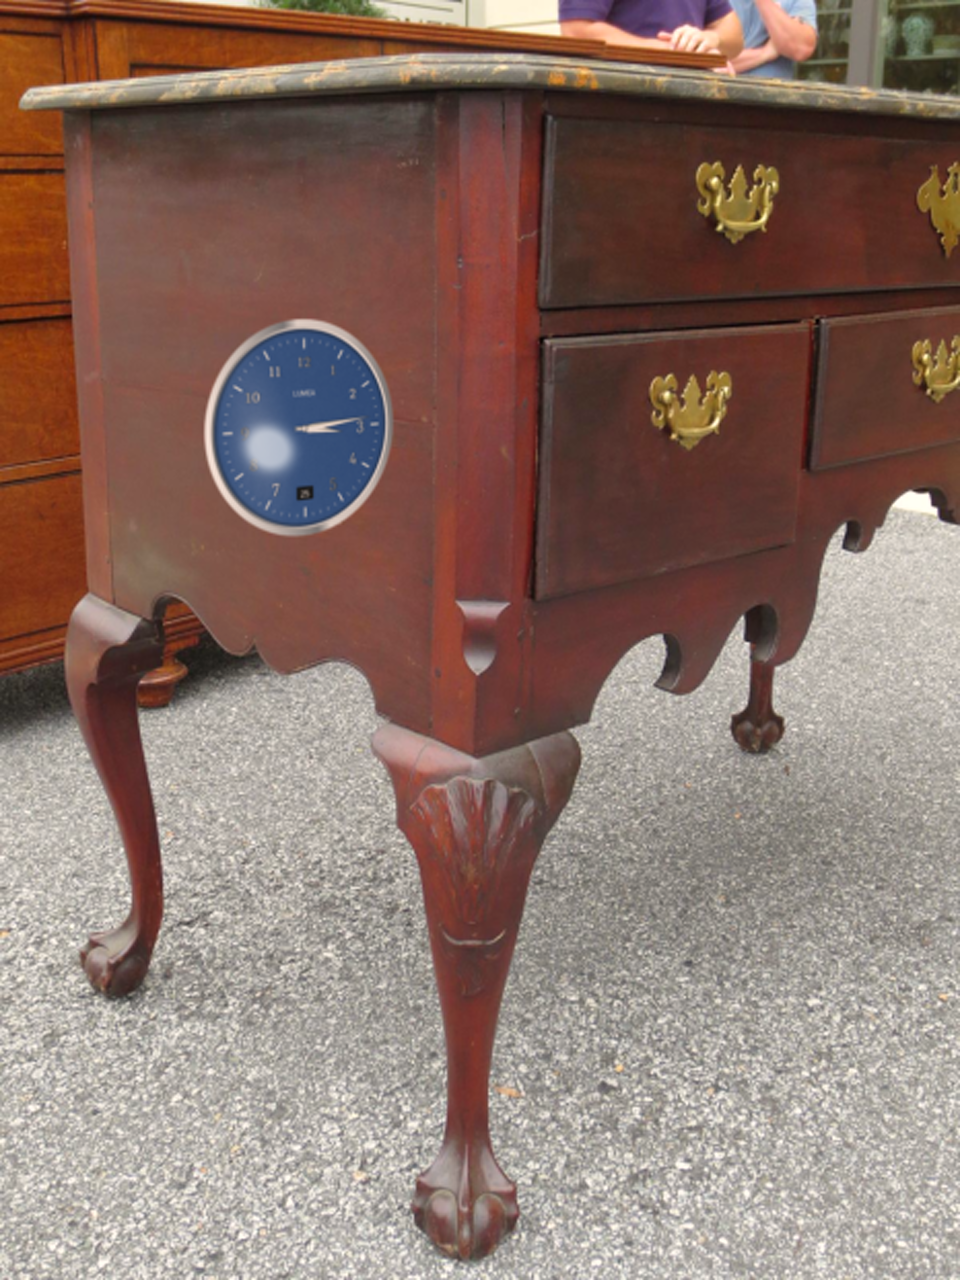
h=3 m=14
